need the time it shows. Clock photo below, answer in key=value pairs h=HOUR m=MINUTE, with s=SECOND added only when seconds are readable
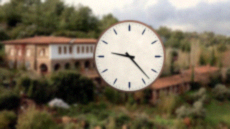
h=9 m=23
